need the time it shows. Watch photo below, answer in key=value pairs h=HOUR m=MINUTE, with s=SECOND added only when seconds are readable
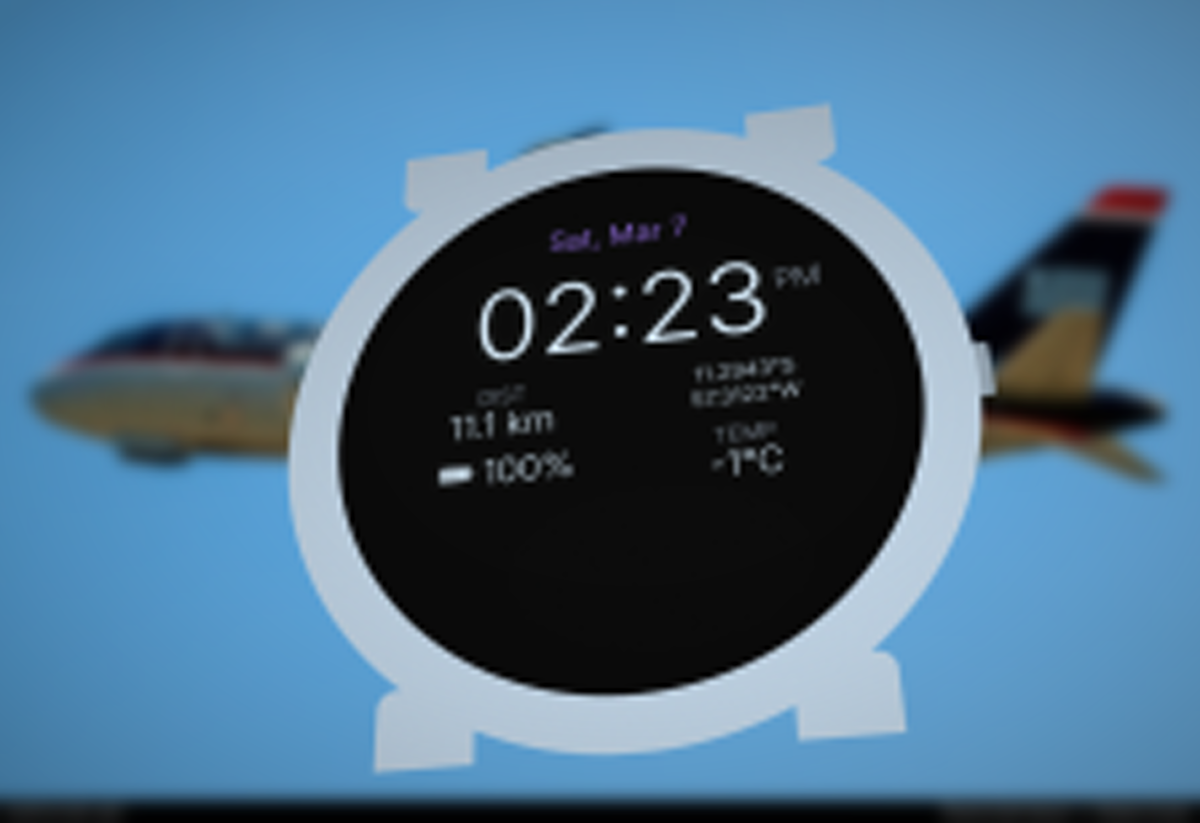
h=2 m=23
